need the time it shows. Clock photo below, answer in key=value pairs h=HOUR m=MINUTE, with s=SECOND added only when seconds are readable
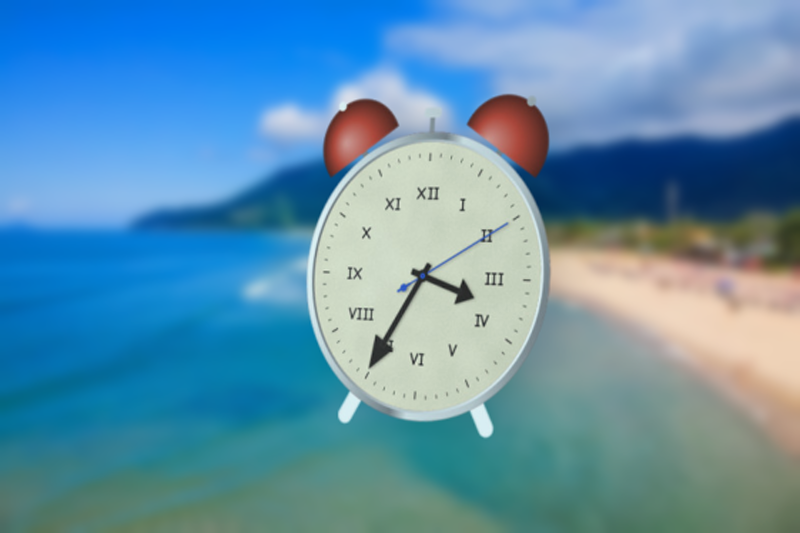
h=3 m=35 s=10
